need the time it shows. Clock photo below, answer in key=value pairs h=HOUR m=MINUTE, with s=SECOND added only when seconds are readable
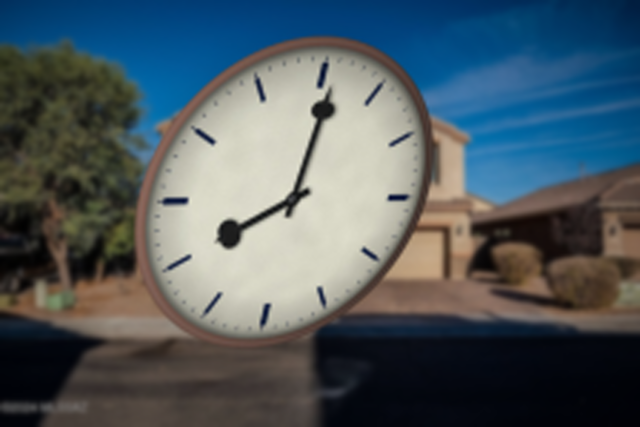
h=8 m=1
